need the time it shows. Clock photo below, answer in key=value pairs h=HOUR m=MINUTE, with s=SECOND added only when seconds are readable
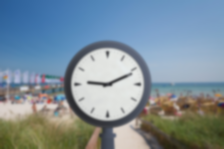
h=9 m=11
